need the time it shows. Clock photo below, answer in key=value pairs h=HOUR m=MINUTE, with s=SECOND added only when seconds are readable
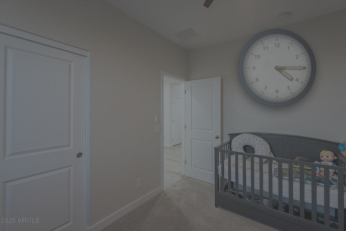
h=4 m=15
